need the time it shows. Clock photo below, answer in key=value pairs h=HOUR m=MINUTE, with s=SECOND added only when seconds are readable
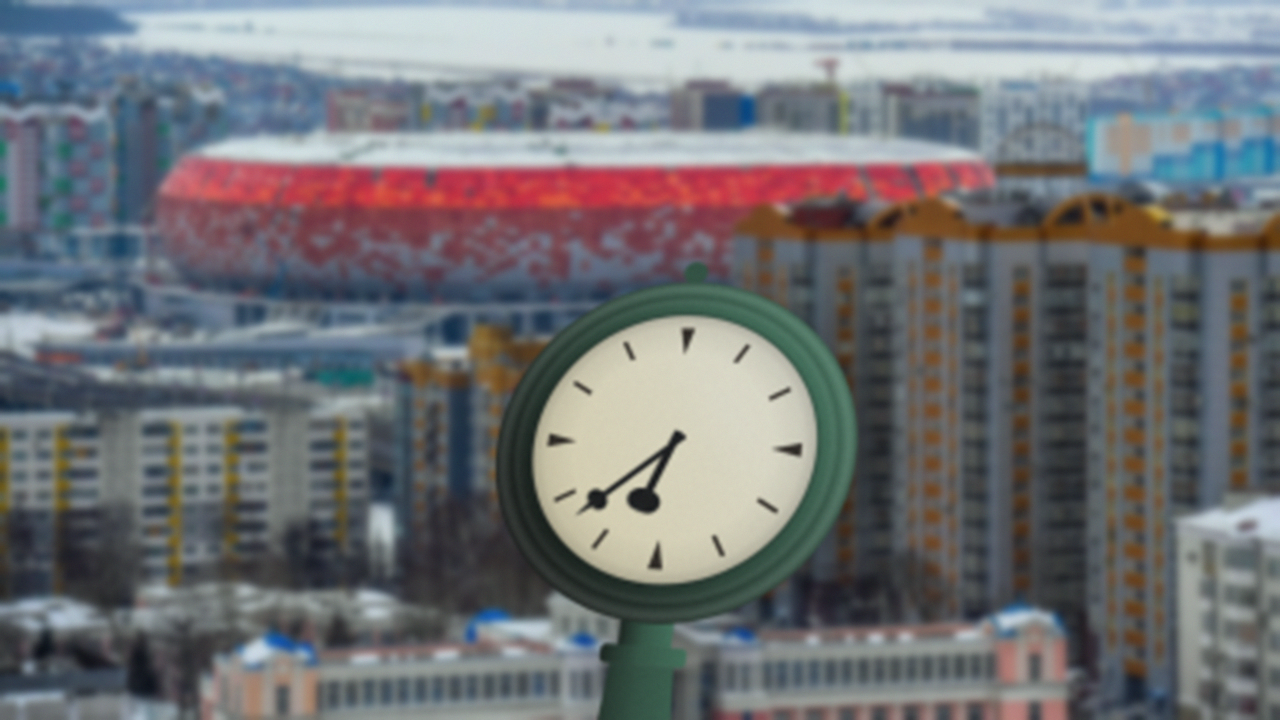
h=6 m=38
